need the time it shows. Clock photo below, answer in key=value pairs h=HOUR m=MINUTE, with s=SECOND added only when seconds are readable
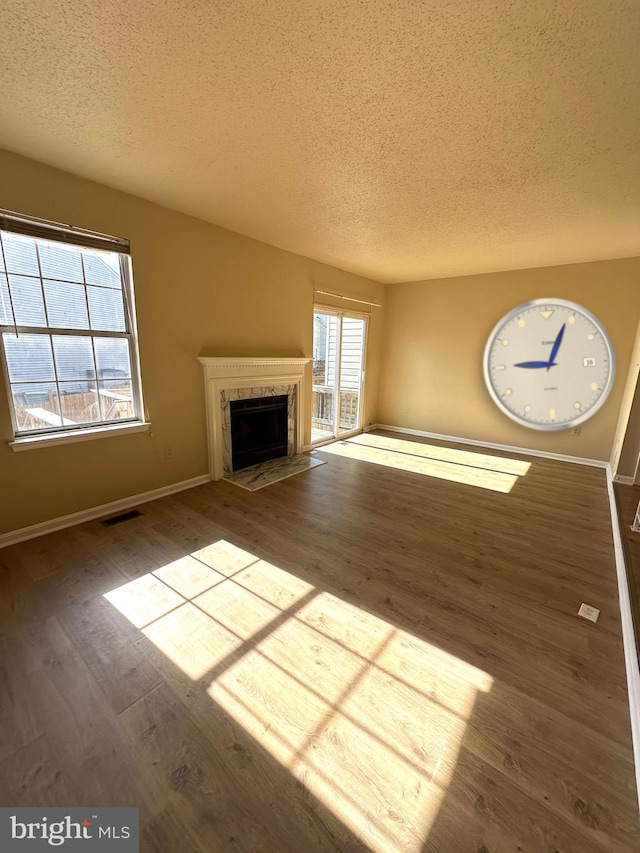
h=9 m=4
